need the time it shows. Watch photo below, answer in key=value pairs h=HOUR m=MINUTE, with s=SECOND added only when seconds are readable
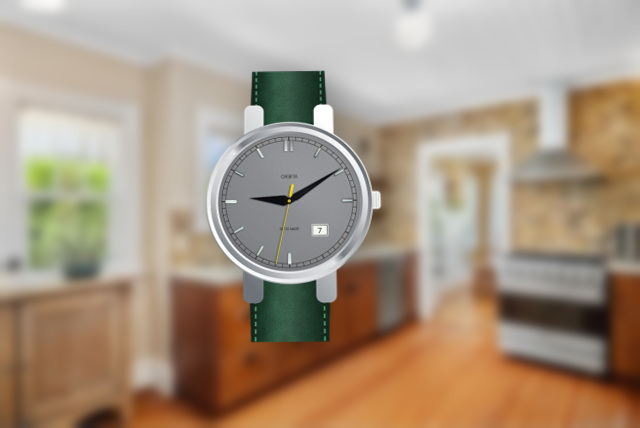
h=9 m=9 s=32
